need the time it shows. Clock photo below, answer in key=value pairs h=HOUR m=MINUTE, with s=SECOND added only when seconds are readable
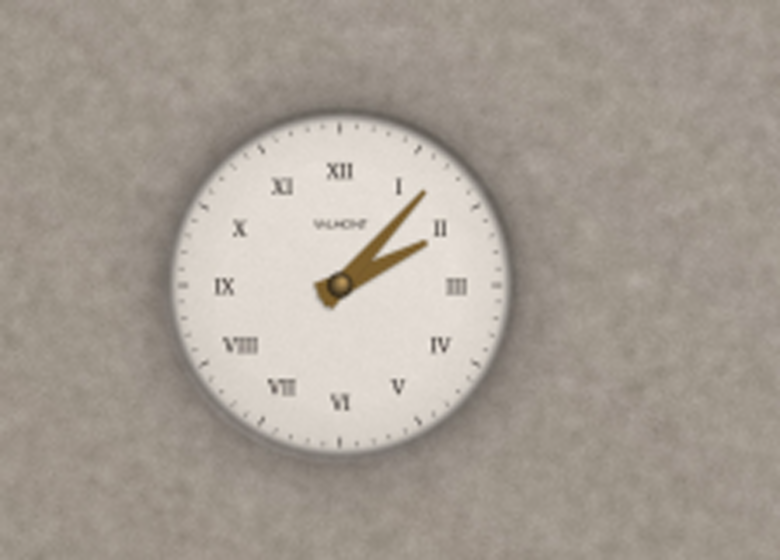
h=2 m=7
